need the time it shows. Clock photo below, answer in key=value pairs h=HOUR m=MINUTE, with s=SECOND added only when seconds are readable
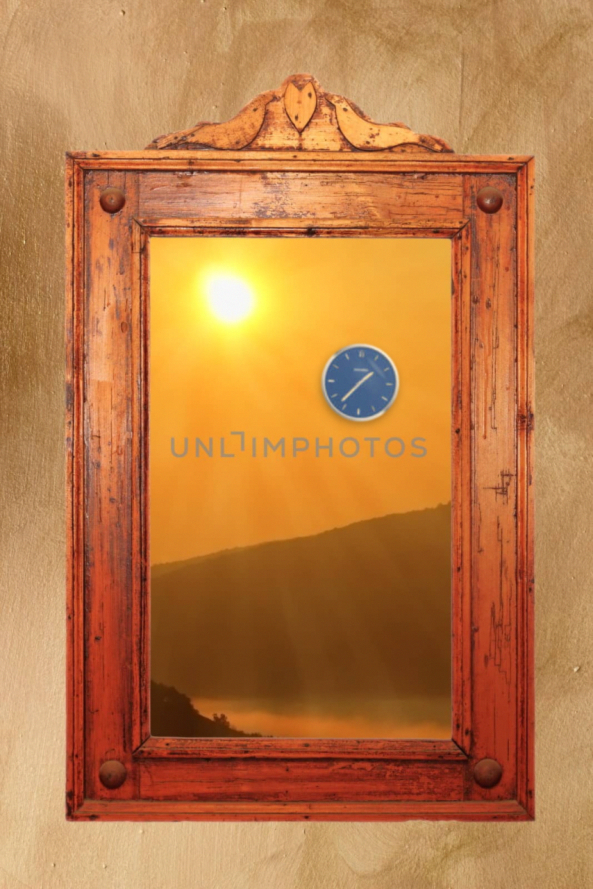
h=1 m=37
